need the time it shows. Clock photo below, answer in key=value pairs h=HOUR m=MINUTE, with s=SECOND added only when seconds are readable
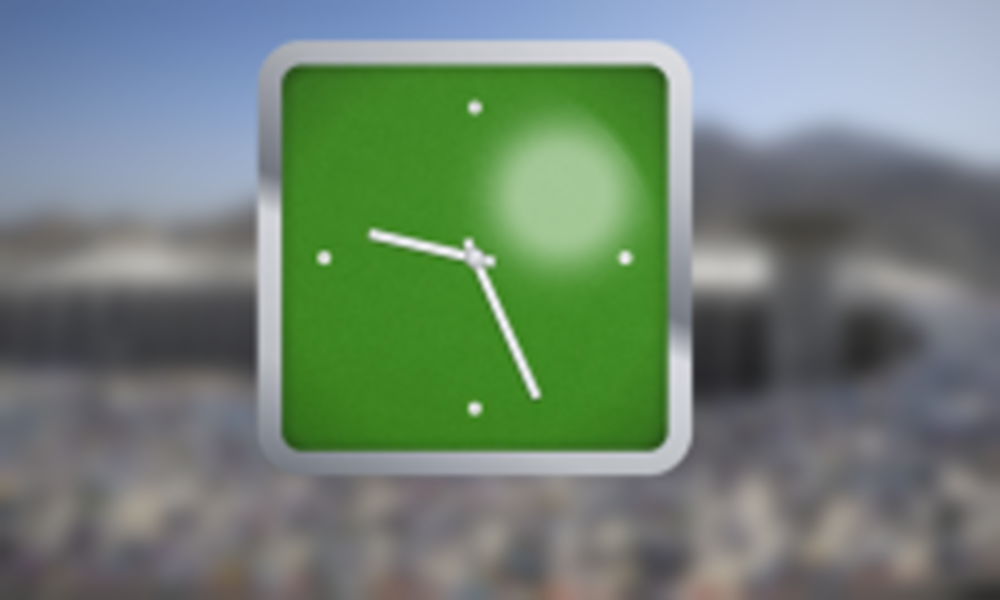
h=9 m=26
